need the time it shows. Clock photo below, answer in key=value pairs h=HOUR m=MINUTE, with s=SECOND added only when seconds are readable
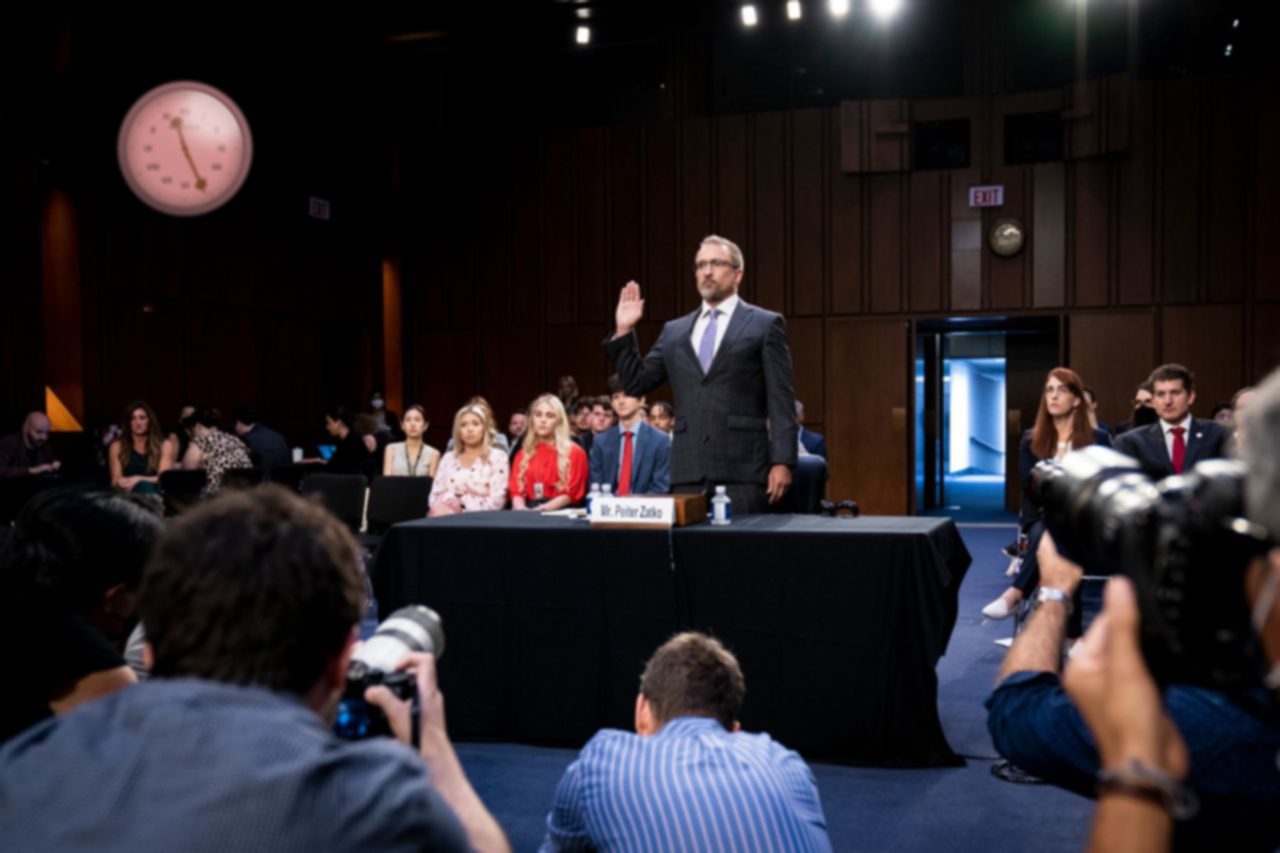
h=11 m=26
